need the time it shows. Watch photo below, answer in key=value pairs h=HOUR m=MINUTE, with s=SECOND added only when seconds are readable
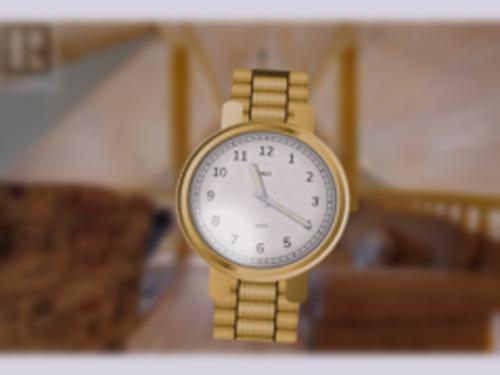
h=11 m=20
